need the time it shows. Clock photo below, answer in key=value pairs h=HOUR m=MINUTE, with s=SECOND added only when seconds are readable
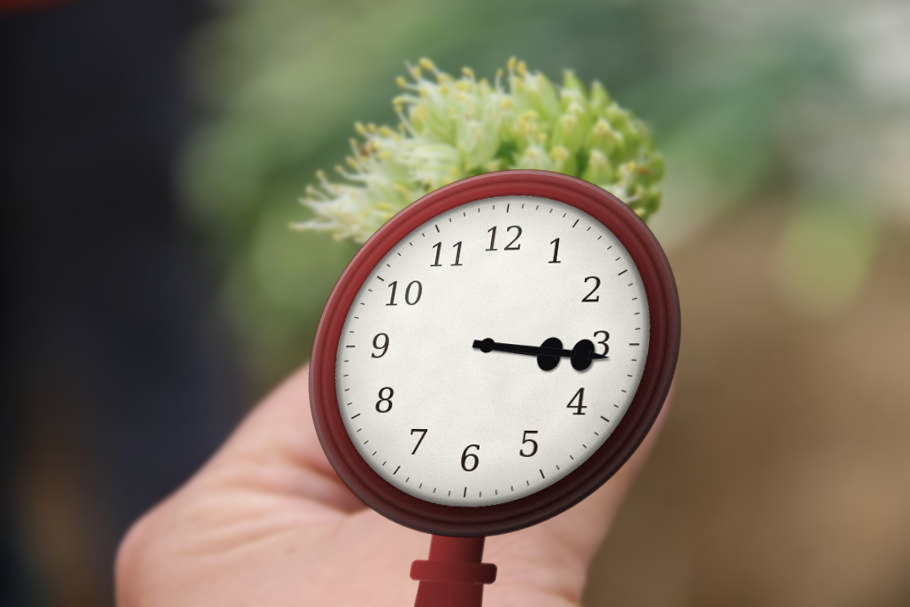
h=3 m=16
